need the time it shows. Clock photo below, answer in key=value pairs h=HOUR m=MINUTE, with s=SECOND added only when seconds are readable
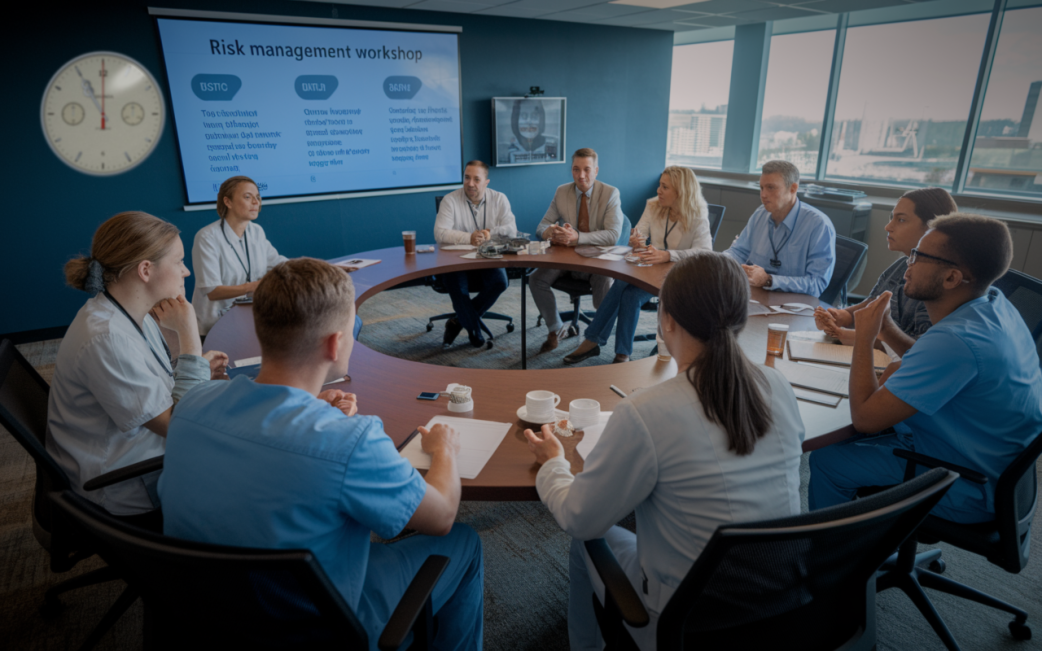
h=10 m=55
